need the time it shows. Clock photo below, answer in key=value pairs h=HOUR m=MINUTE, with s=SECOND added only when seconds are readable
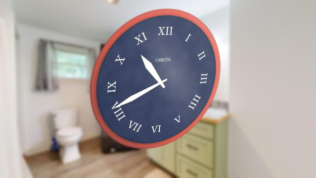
h=10 m=41
